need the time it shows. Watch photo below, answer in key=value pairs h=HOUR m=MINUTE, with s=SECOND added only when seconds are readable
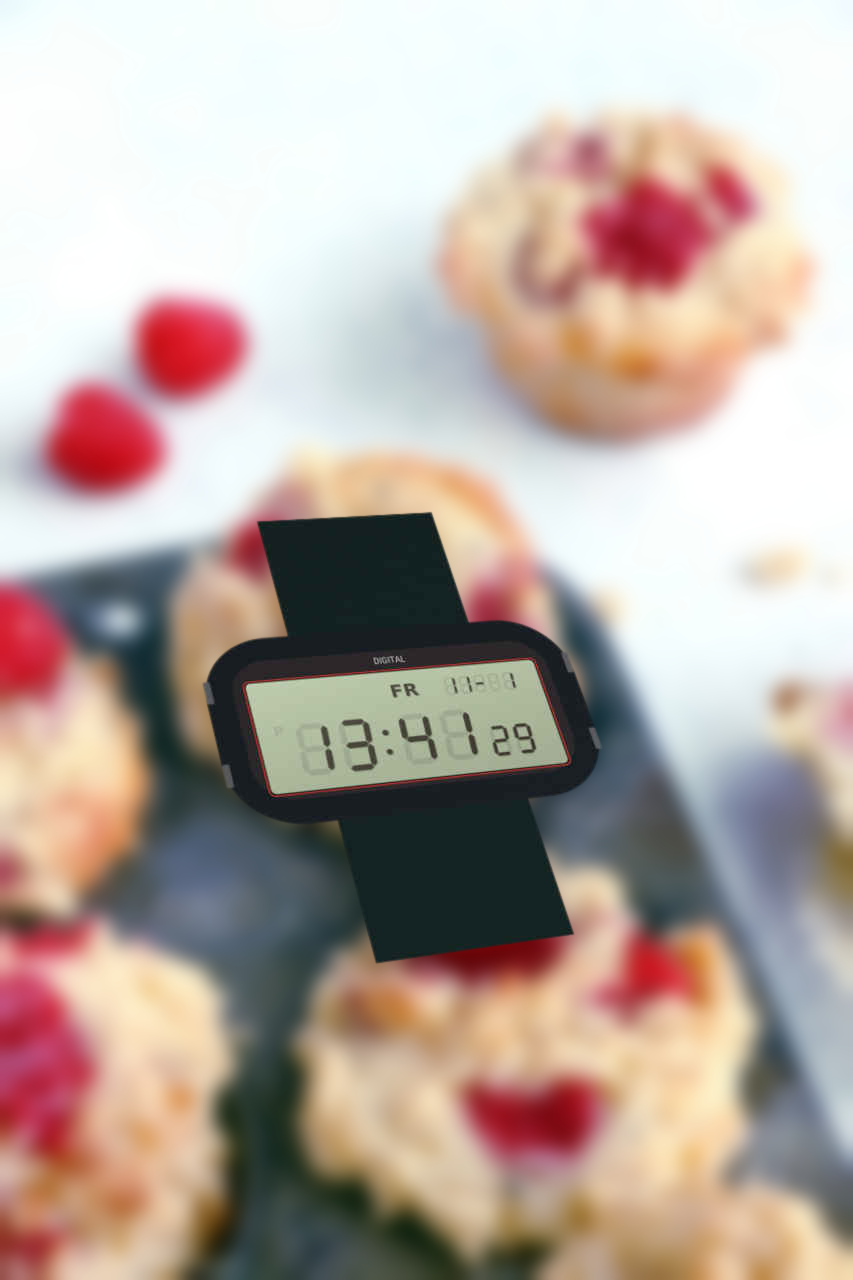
h=13 m=41 s=29
